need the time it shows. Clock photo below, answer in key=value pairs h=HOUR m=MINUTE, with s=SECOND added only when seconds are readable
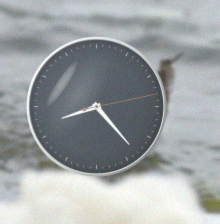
h=8 m=23 s=13
